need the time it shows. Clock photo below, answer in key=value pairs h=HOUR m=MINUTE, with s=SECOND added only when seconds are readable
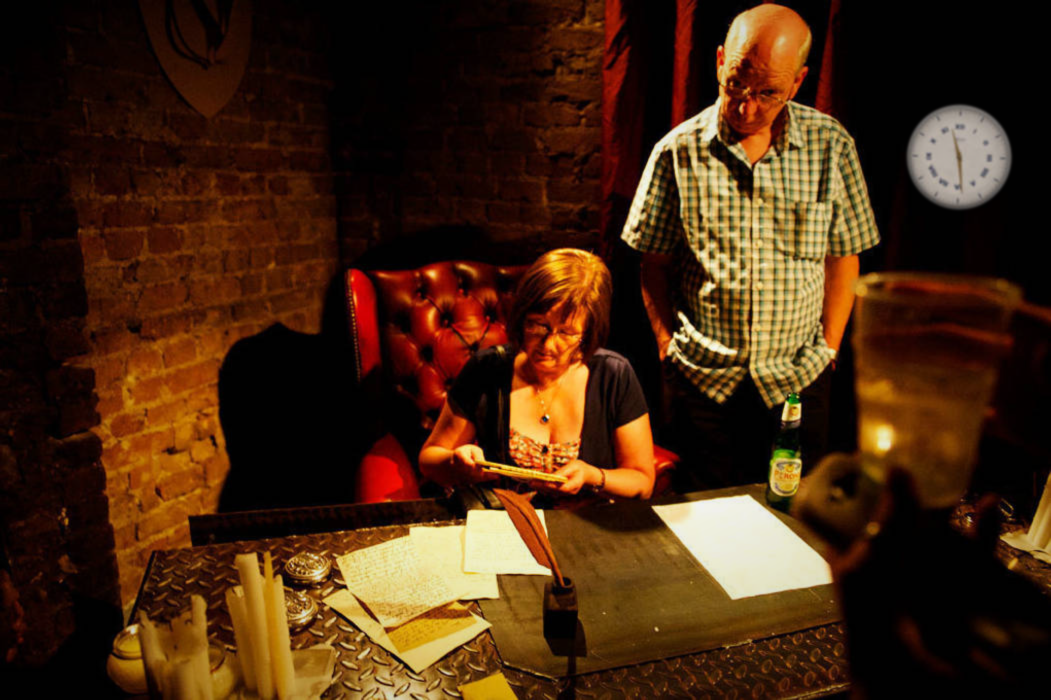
h=11 m=29
